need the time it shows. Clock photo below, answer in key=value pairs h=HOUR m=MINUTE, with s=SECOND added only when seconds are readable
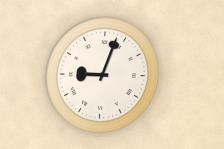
h=9 m=3
